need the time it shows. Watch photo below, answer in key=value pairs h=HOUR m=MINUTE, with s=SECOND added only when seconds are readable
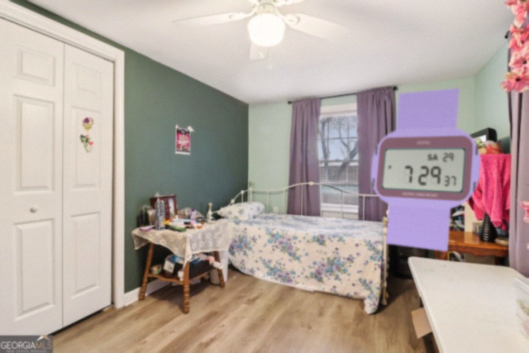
h=7 m=29
